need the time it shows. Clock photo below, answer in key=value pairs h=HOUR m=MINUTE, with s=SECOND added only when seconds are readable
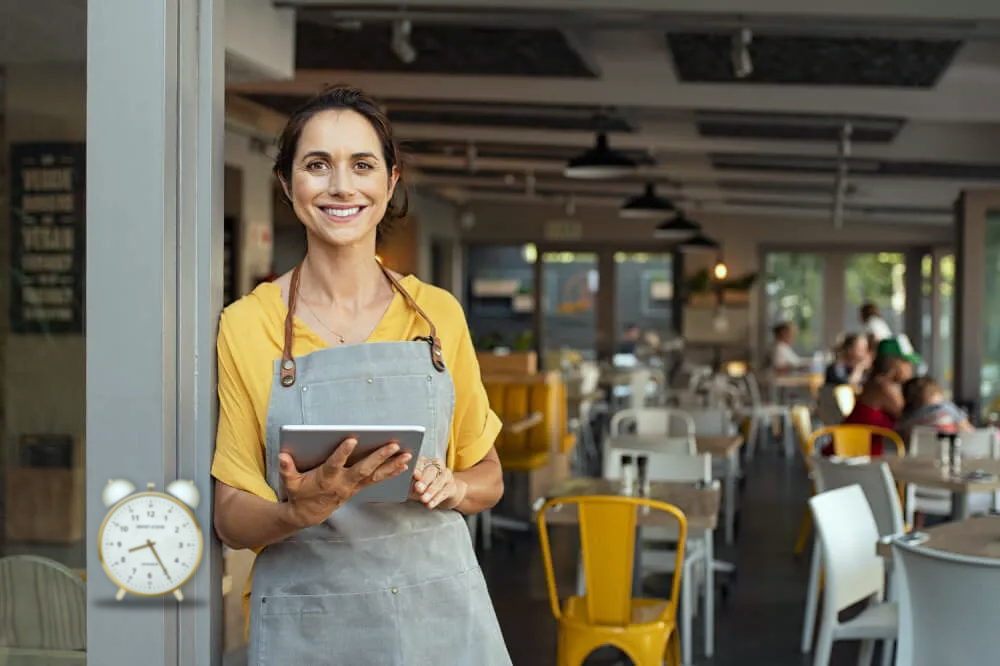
h=8 m=25
